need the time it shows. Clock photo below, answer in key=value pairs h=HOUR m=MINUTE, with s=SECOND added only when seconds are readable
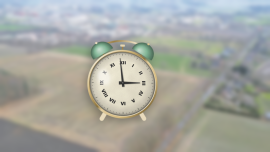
h=2 m=59
